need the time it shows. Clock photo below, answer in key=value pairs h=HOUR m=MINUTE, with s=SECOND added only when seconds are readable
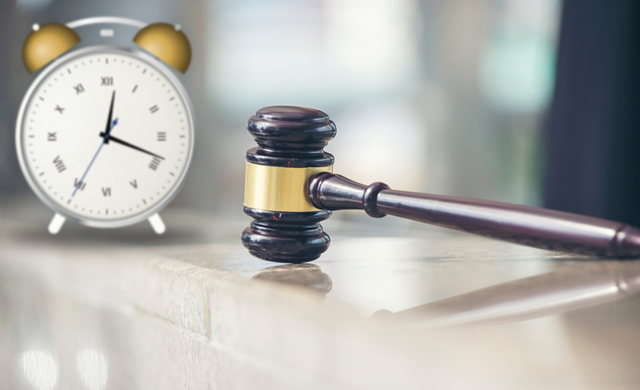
h=12 m=18 s=35
